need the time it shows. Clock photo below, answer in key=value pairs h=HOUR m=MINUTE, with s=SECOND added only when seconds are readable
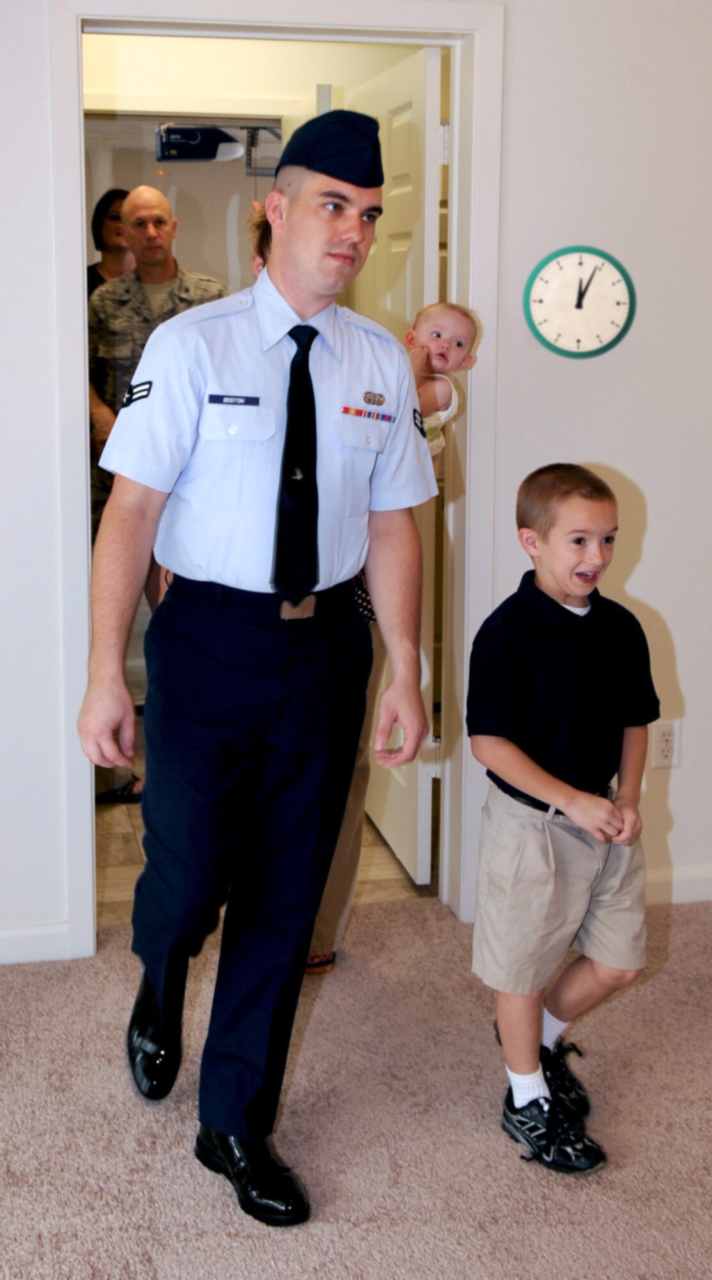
h=12 m=4
